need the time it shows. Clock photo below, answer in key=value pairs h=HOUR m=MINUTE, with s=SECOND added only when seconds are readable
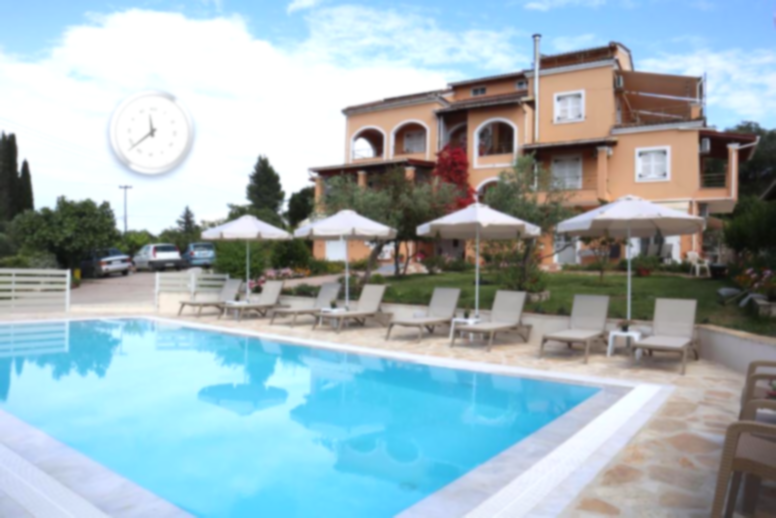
h=11 m=38
